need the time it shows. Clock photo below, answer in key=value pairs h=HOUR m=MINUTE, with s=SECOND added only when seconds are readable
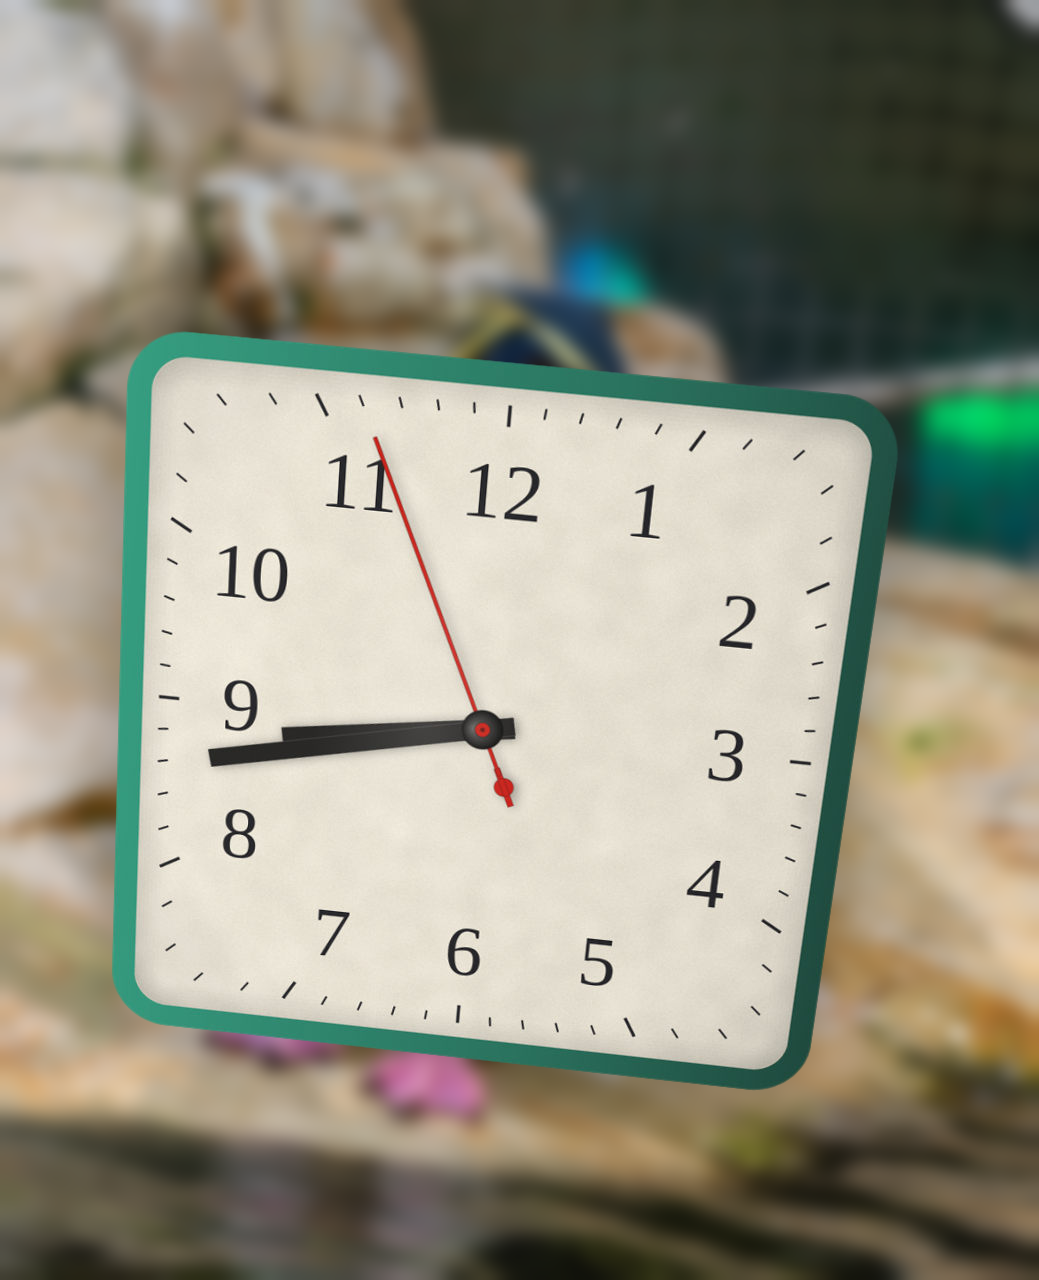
h=8 m=42 s=56
